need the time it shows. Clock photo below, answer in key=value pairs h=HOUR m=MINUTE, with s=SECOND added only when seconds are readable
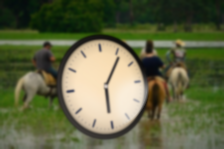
h=6 m=6
